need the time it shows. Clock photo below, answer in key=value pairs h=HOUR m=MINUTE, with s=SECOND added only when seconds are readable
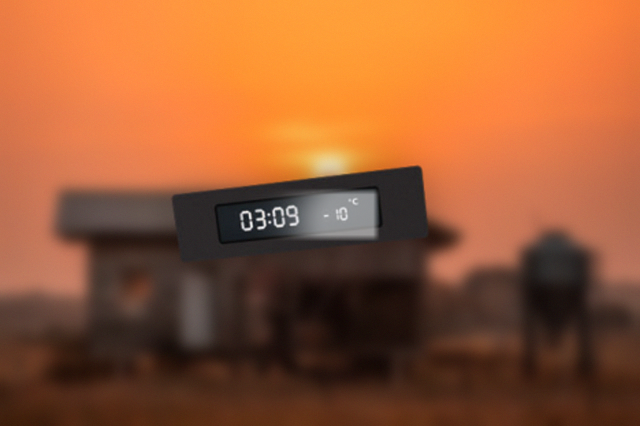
h=3 m=9
